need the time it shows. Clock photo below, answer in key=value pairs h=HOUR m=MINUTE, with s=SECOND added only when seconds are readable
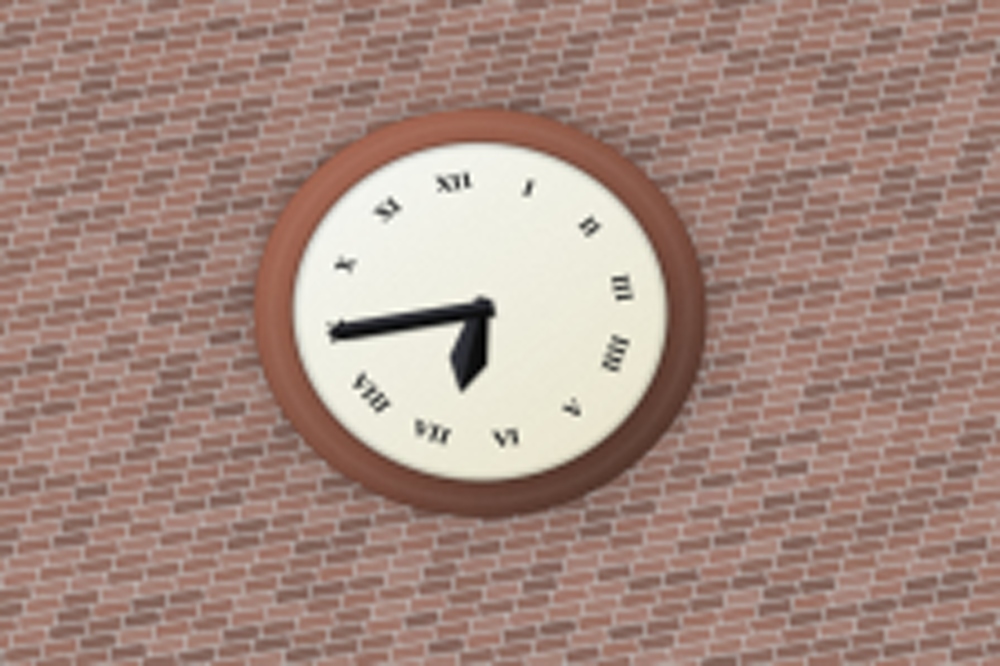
h=6 m=45
